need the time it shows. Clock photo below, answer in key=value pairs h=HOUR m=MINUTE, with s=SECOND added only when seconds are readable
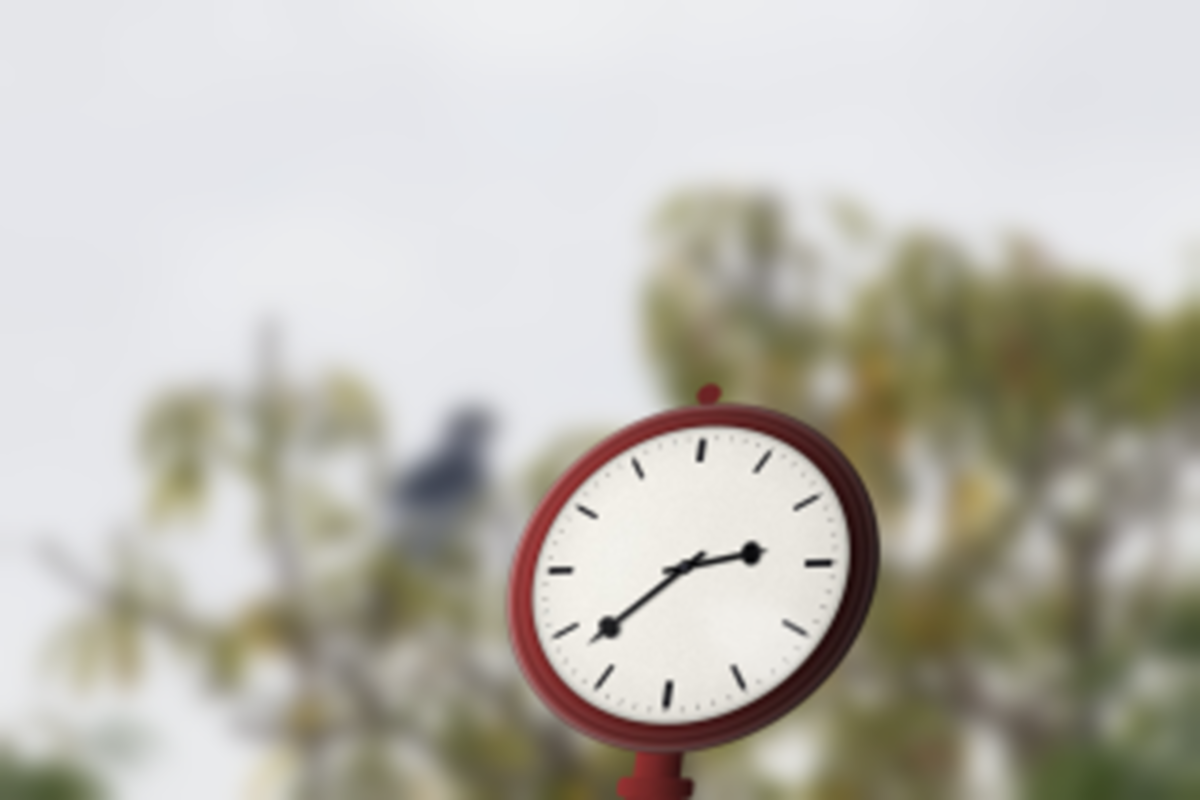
h=2 m=38
